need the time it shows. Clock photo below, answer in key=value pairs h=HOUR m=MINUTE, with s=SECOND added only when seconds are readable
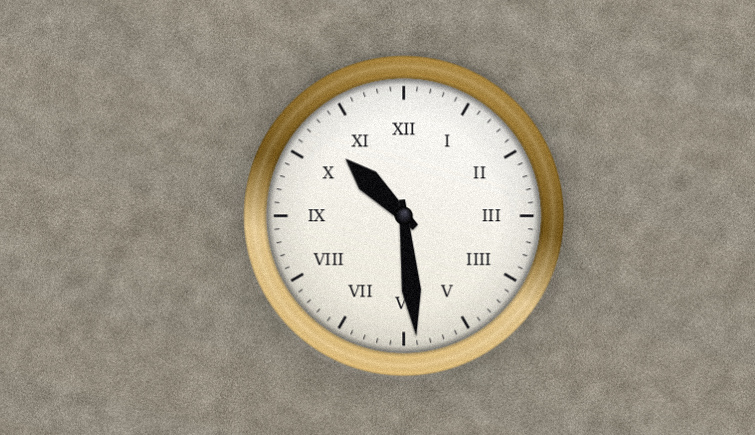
h=10 m=29
